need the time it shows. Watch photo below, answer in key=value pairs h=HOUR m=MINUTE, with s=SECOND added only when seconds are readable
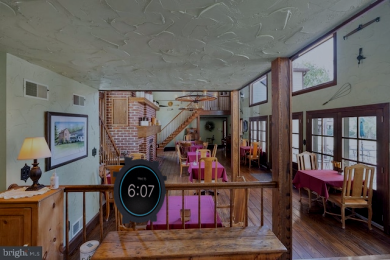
h=6 m=7
